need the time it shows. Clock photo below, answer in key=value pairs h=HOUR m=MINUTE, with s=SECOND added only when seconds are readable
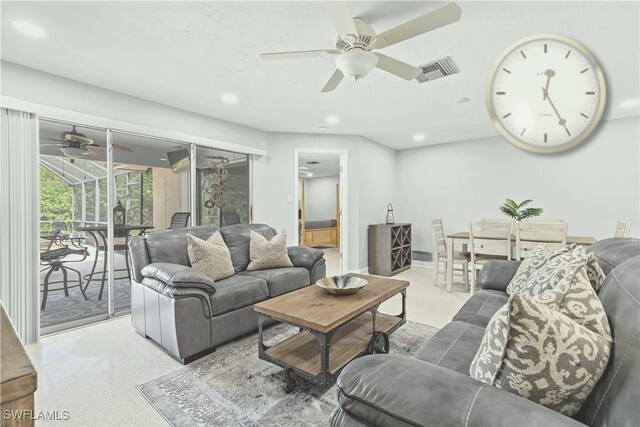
h=12 m=25
